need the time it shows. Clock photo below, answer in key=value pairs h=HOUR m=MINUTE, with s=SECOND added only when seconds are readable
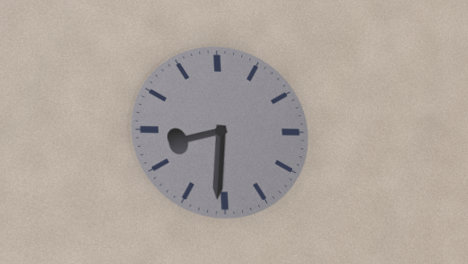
h=8 m=31
